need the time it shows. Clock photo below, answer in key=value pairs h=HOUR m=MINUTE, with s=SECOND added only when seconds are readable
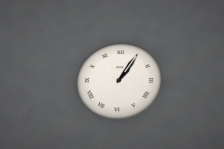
h=1 m=5
